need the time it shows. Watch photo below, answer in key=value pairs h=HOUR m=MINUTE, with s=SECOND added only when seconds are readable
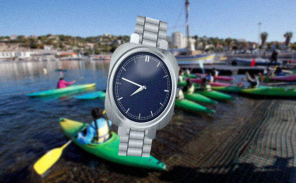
h=7 m=47
